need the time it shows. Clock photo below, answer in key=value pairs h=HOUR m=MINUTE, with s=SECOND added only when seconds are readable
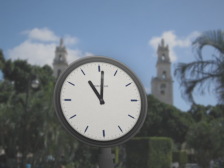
h=11 m=1
